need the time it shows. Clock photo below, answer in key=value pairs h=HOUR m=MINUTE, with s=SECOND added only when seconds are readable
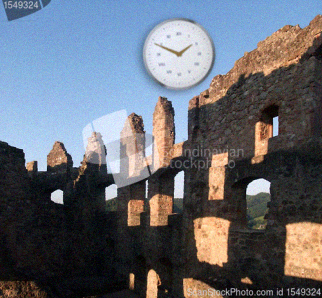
h=1 m=49
